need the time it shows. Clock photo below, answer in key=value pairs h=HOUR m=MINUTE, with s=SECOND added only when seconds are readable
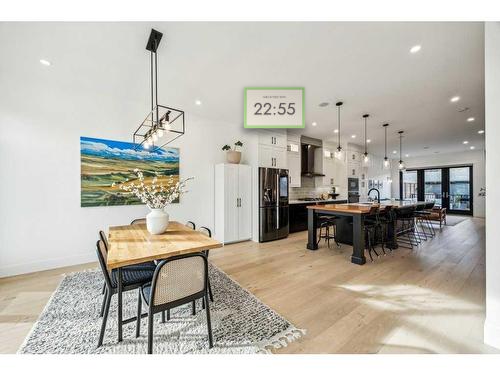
h=22 m=55
